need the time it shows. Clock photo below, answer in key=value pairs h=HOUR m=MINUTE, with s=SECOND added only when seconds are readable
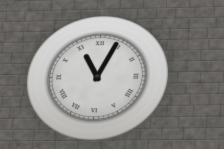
h=11 m=4
